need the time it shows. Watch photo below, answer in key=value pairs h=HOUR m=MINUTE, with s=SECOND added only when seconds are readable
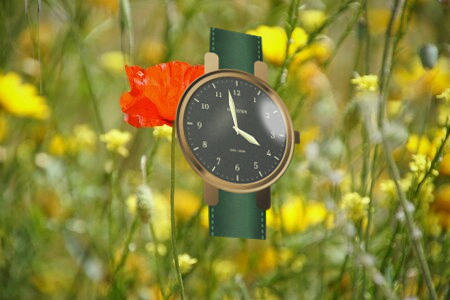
h=3 m=58
